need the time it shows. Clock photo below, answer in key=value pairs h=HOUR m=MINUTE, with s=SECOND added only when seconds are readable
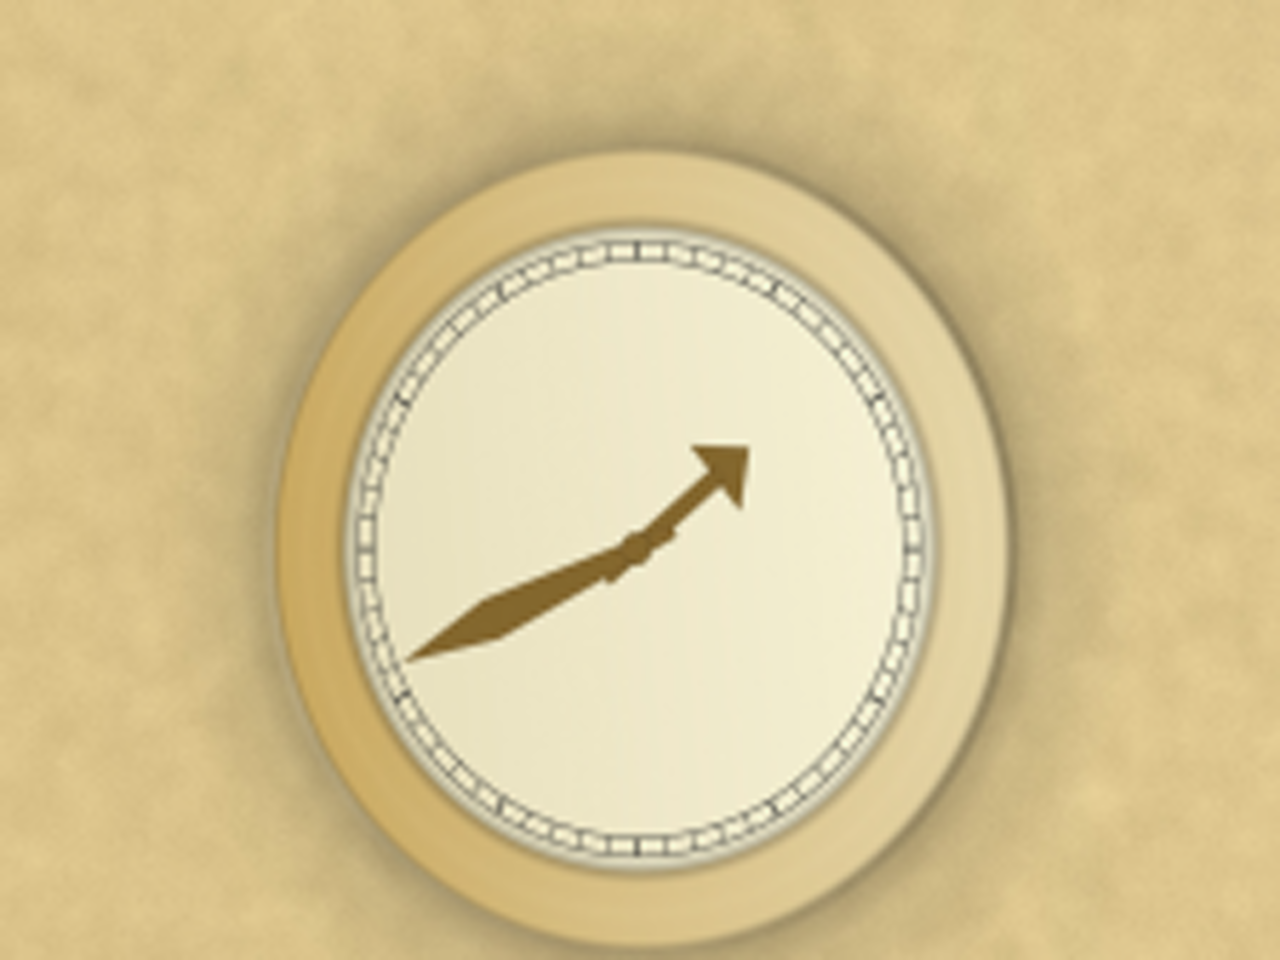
h=1 m=41
